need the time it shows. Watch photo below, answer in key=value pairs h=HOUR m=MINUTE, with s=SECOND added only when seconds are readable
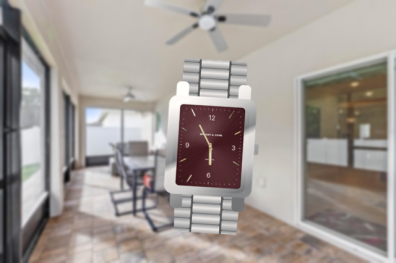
h=5 m=55
